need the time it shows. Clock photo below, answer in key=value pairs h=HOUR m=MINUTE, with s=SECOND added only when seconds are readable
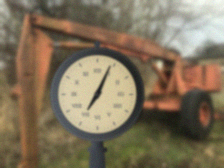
h=7 m=4
